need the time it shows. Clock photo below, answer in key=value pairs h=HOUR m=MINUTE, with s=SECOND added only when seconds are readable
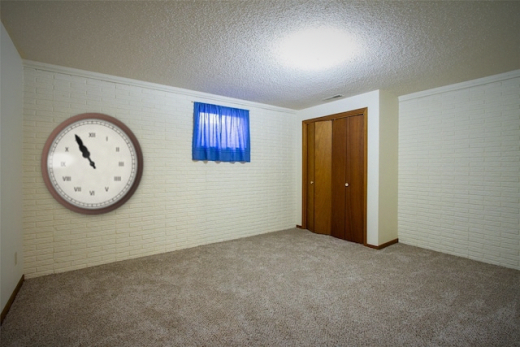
h=10 m=55
